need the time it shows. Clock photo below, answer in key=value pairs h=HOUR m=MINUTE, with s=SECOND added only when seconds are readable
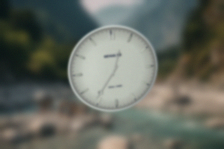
h=12 m=36
